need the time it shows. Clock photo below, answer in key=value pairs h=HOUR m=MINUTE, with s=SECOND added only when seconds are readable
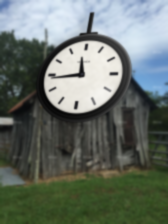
h=11 m=44
